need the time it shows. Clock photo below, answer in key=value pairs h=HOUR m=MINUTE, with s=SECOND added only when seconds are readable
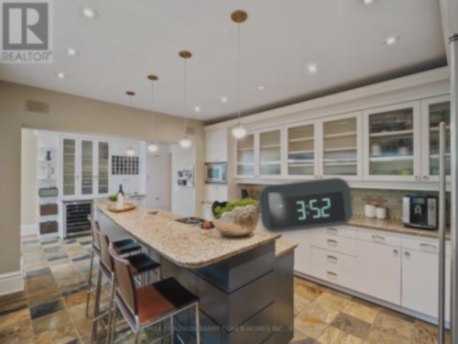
h=3 m=52
